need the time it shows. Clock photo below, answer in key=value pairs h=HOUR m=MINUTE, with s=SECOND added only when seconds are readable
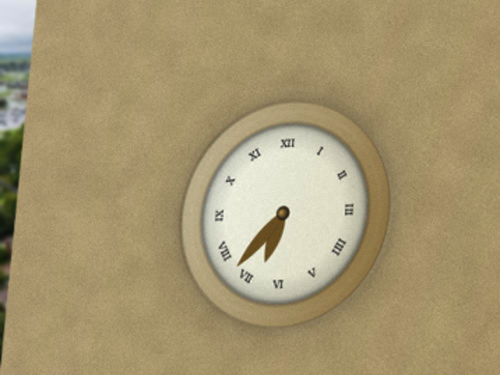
h=6 m=37
